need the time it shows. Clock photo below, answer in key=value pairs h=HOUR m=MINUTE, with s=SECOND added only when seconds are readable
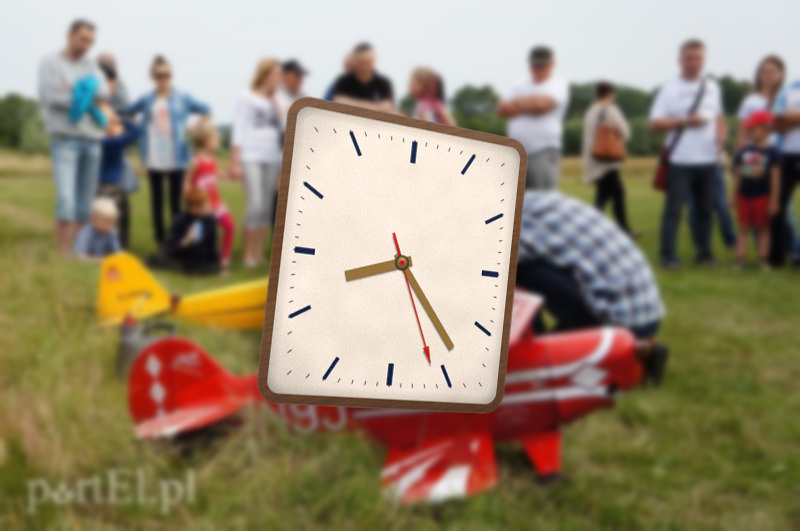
h=8 m=23 s=26
